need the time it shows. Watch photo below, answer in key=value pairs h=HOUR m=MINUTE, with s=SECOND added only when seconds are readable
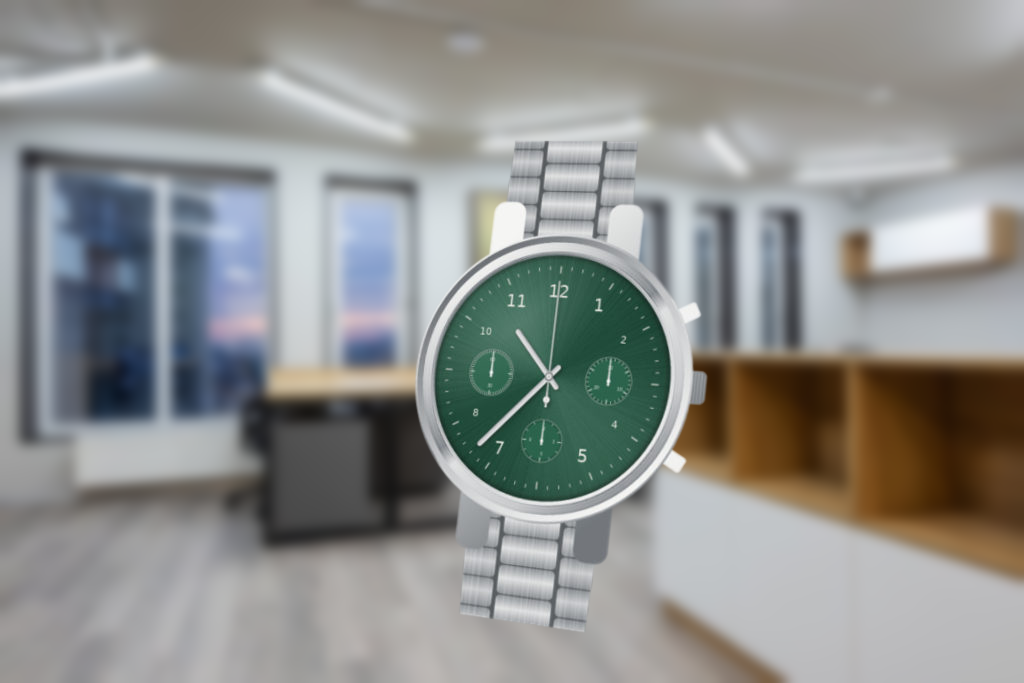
h=10 m=37
